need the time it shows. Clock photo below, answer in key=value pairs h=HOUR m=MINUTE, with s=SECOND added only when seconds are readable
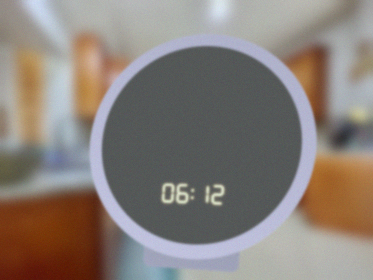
h=6 m=12
